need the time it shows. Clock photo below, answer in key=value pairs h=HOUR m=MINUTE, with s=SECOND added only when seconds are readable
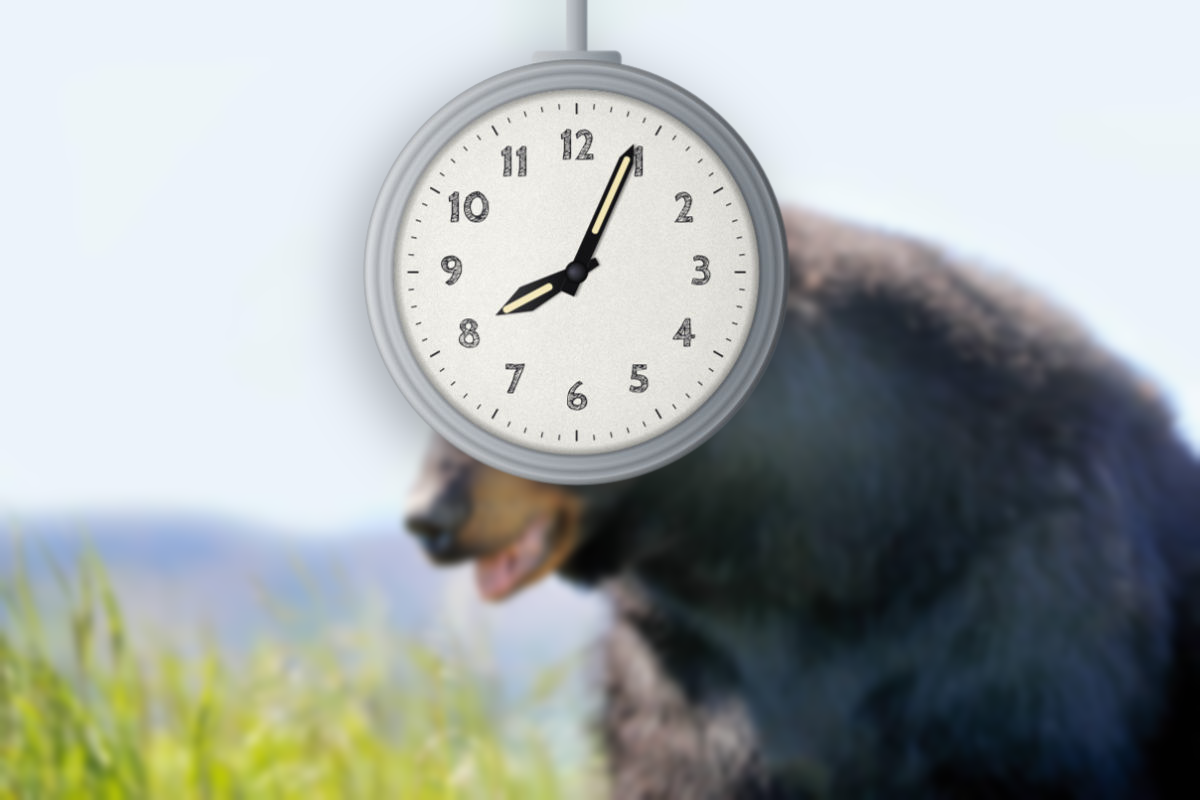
h=8 m=4
